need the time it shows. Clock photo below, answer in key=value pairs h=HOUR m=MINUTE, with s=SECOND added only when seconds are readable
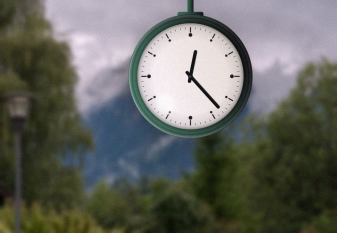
h=12 m=23
